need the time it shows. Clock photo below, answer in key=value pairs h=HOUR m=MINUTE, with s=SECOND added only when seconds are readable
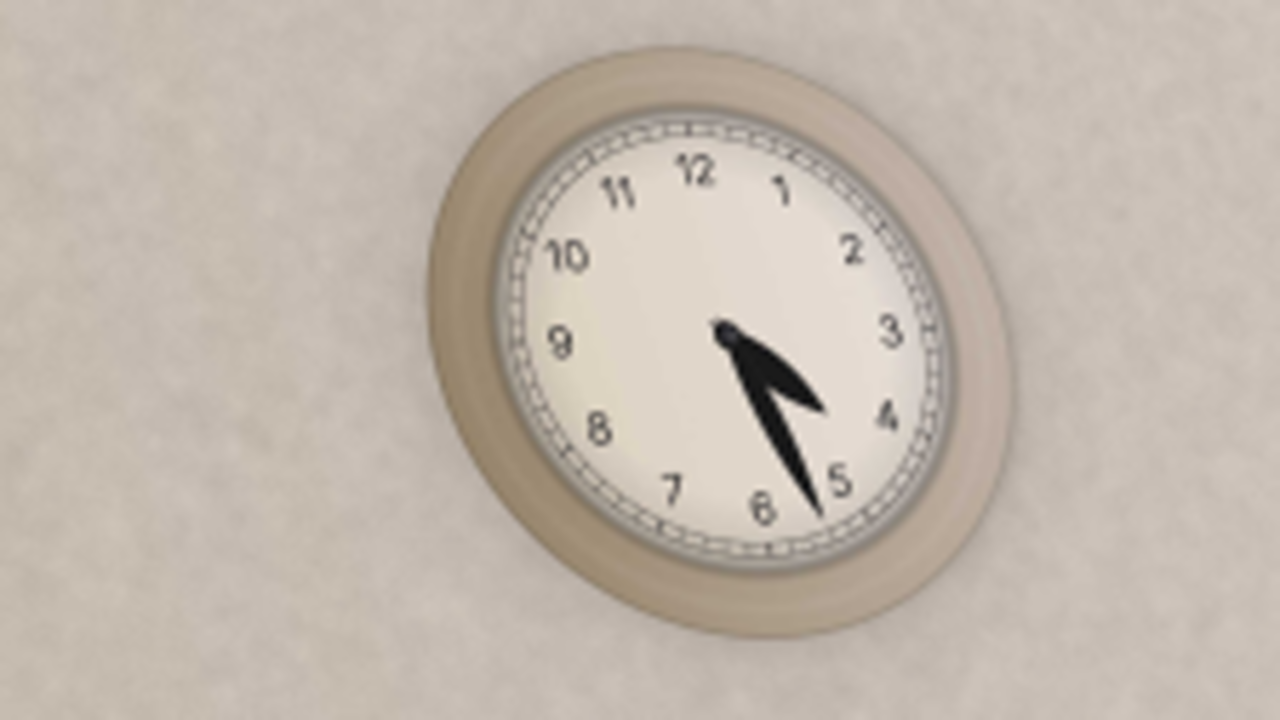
h=4 m=27
